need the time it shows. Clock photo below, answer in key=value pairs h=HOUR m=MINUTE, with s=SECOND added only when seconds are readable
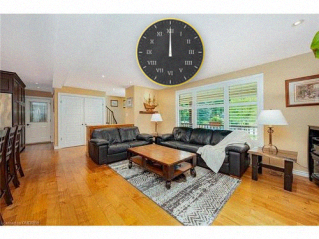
h=12 m=0
